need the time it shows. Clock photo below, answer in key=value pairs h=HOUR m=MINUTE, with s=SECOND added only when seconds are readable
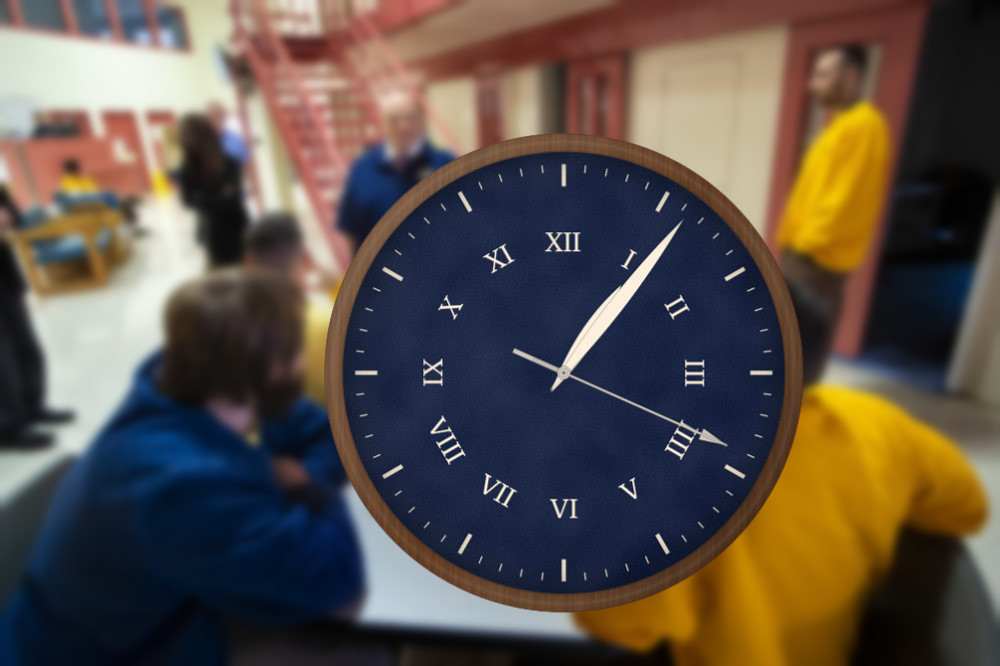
h=1 m=6 s=19
